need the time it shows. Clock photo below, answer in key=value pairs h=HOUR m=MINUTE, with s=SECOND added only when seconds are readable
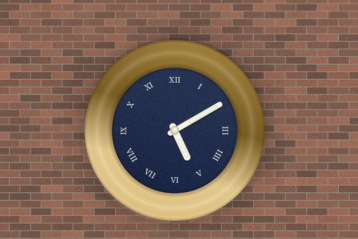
h=5 m=10
